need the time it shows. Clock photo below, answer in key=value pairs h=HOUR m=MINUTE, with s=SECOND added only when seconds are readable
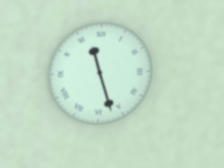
h=11 m=27
